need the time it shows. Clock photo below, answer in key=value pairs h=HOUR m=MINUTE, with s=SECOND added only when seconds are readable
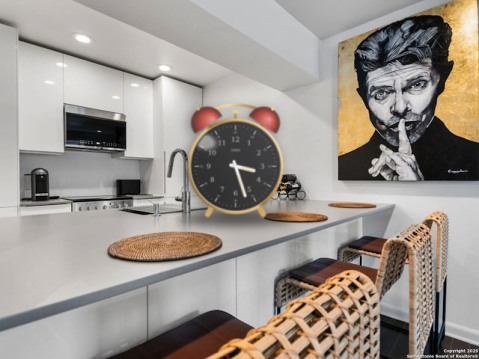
h=3 m=27
